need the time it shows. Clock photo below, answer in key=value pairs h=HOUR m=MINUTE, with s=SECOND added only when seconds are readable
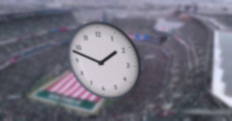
h=1 m=48
